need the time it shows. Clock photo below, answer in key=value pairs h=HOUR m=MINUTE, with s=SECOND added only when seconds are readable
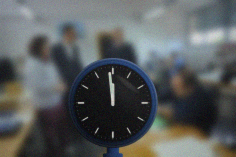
h=11 m=59
